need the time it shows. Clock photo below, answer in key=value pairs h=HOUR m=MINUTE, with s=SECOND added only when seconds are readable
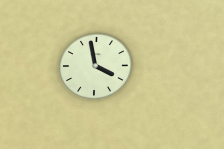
h=3 m=58
